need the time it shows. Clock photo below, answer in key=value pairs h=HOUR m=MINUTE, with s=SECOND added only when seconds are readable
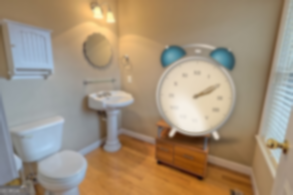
h=2 m=10
